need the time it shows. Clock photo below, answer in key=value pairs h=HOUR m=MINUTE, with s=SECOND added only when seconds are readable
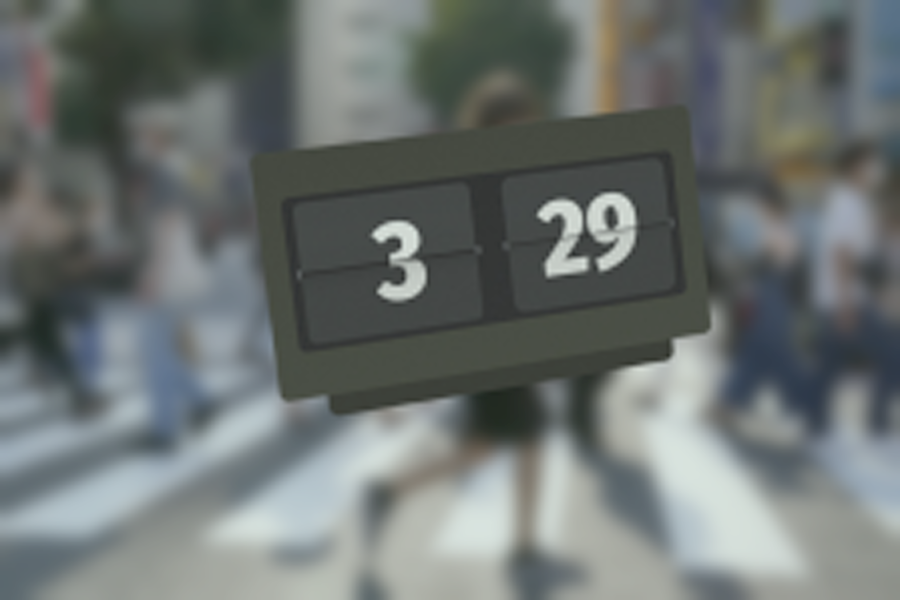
h=3 m=29
